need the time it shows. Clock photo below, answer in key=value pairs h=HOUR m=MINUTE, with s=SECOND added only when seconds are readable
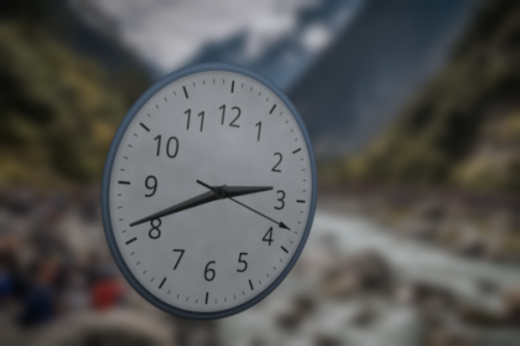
h=2 m=41 s=18
